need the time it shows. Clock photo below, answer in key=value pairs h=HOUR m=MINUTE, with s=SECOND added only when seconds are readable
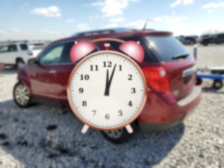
h=12 m=3
